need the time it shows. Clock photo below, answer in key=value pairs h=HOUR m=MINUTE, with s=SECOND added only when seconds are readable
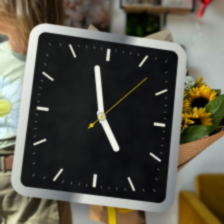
h=4 m=58 s=7
